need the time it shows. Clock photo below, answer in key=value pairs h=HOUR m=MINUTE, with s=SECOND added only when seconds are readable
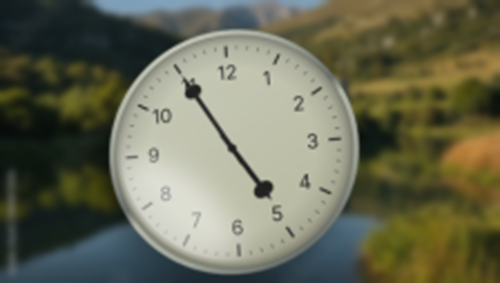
h=4 m=55
